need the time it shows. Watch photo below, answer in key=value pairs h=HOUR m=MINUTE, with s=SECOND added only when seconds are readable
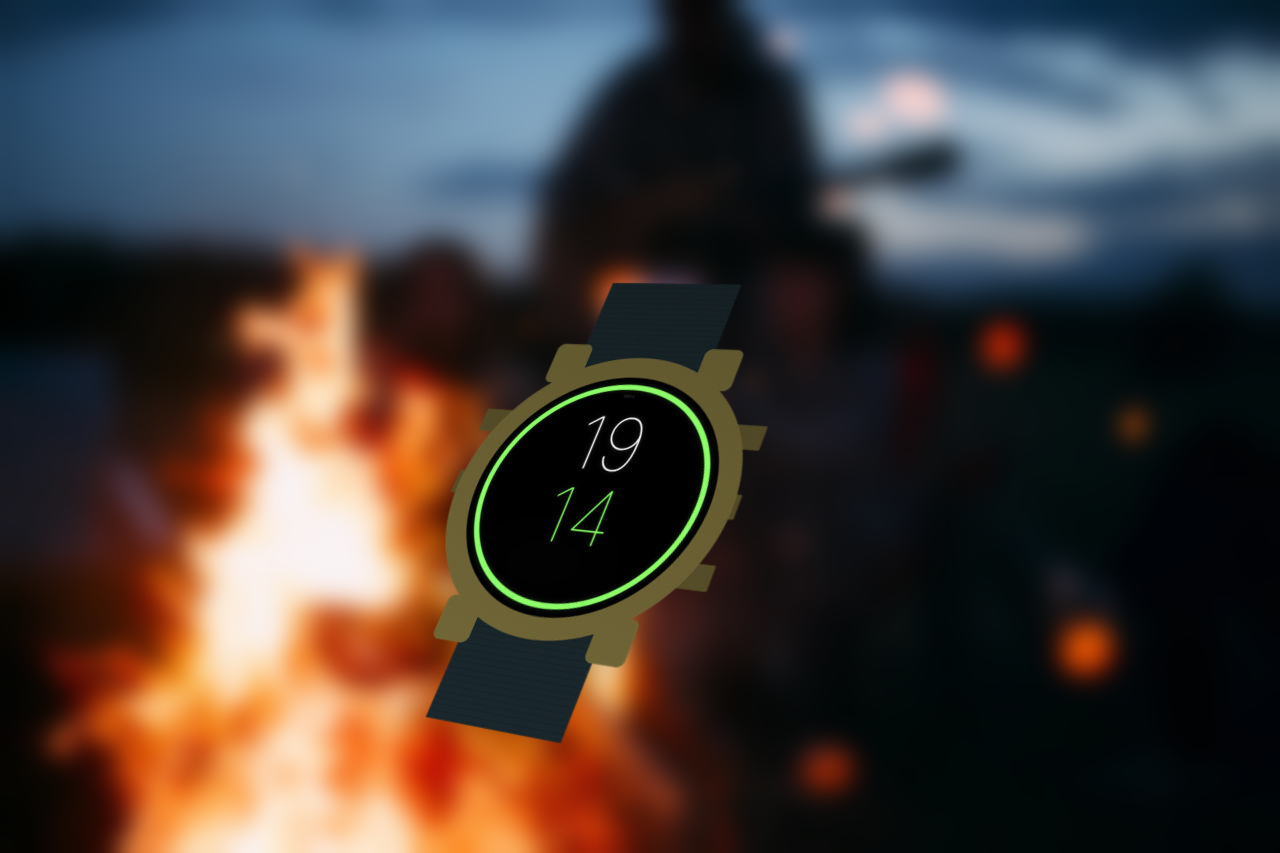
h=19 m=14
